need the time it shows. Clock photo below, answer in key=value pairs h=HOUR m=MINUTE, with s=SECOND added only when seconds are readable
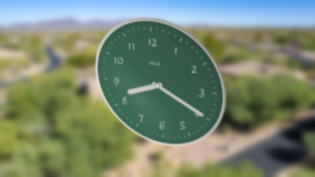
h=8 m=20
